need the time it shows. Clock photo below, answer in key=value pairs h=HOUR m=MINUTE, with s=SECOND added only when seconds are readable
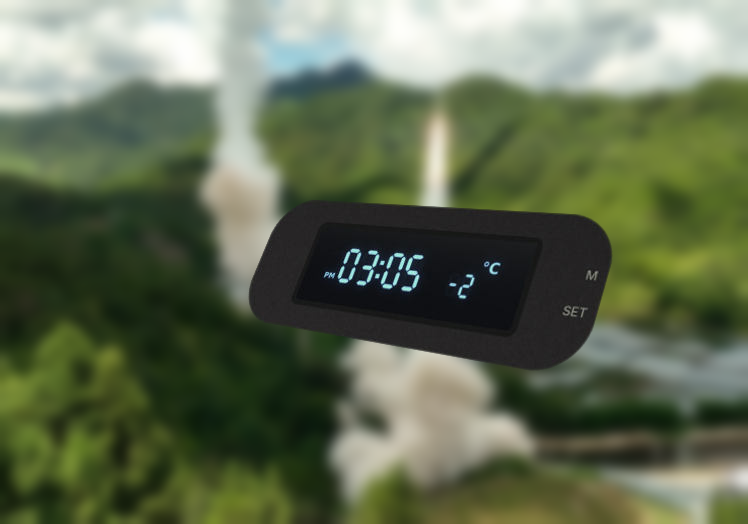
h=3 m=5
